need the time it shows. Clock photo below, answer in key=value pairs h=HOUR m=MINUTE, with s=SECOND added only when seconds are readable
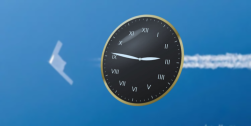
h=2 m=46
